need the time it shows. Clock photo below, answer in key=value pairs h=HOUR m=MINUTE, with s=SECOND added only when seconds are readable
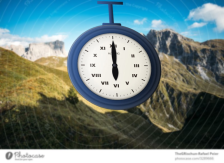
h=6 m=0
